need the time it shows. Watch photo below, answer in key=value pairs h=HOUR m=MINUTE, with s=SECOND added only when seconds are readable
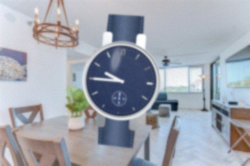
h=9 m=45
